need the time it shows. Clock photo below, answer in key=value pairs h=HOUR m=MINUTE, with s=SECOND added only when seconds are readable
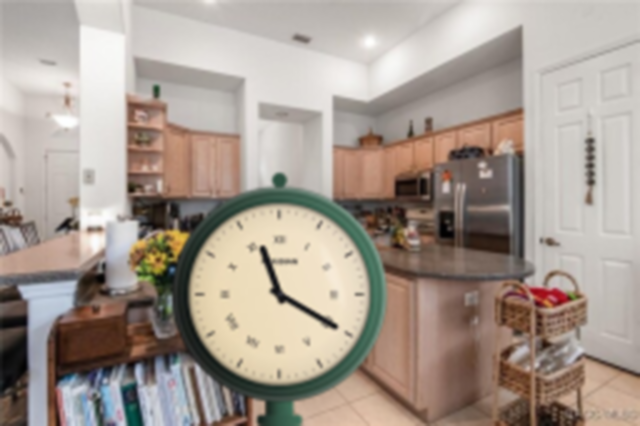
h=11 m=20
